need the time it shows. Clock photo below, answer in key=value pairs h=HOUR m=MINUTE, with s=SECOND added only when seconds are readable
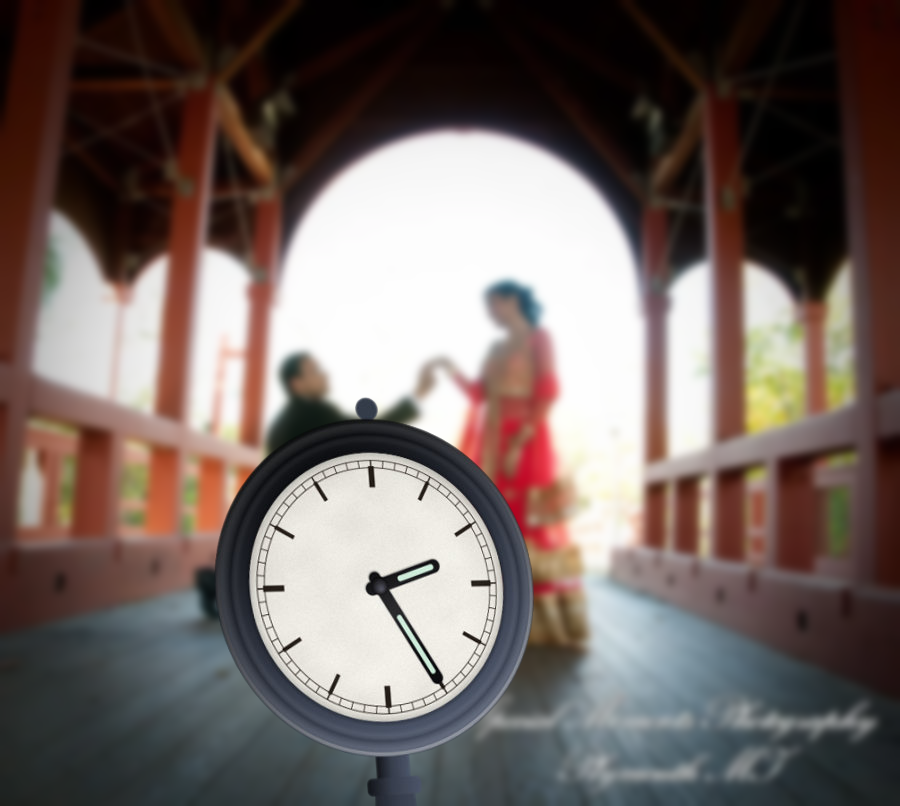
h=2 m=25
